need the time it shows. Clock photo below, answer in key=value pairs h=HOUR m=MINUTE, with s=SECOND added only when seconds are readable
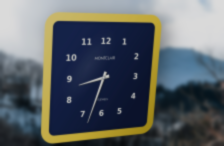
h=8 m=33
